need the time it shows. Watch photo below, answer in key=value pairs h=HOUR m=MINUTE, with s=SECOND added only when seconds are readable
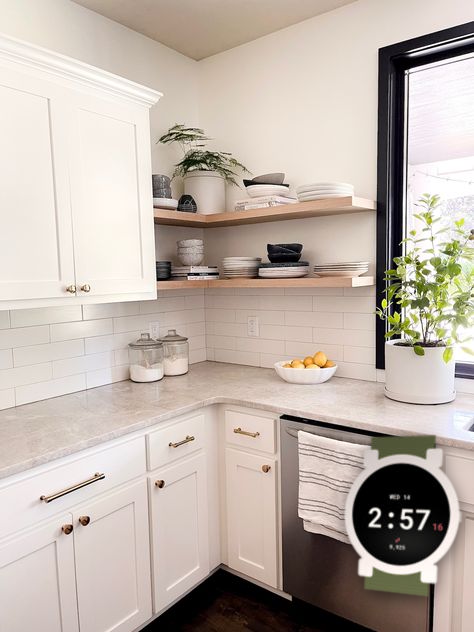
h=2 m=57
